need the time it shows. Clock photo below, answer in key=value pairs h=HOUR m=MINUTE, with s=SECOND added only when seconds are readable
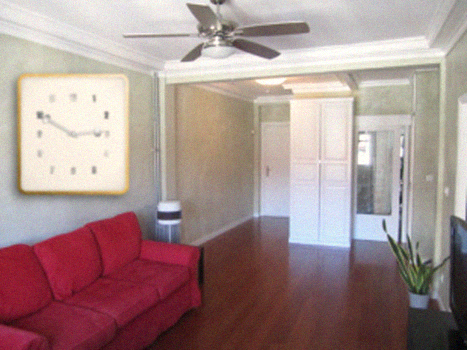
h=2 m=50
